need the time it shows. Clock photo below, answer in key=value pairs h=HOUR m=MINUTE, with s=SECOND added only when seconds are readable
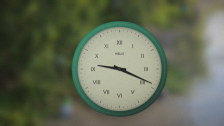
h=9 m=19
